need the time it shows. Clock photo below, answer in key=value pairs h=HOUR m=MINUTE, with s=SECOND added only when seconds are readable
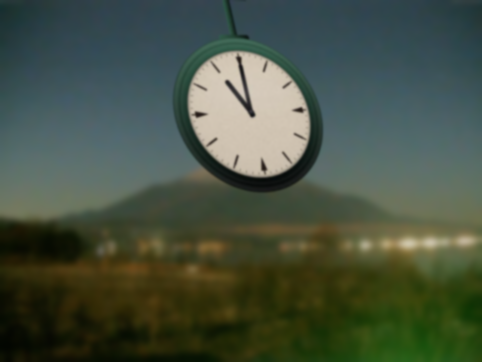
h=11 m=0
